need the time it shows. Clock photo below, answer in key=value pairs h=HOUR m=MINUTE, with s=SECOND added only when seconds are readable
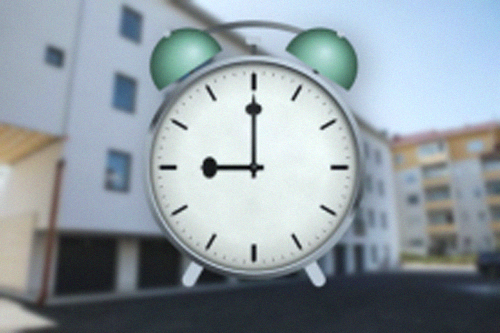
h=9 m=0
